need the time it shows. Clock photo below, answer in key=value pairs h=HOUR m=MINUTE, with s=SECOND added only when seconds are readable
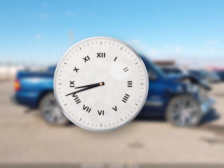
h=8 m=42
